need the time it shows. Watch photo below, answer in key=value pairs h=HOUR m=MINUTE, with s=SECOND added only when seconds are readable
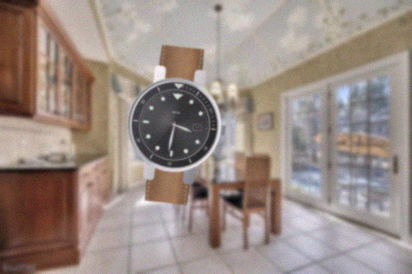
h=3 m=31
